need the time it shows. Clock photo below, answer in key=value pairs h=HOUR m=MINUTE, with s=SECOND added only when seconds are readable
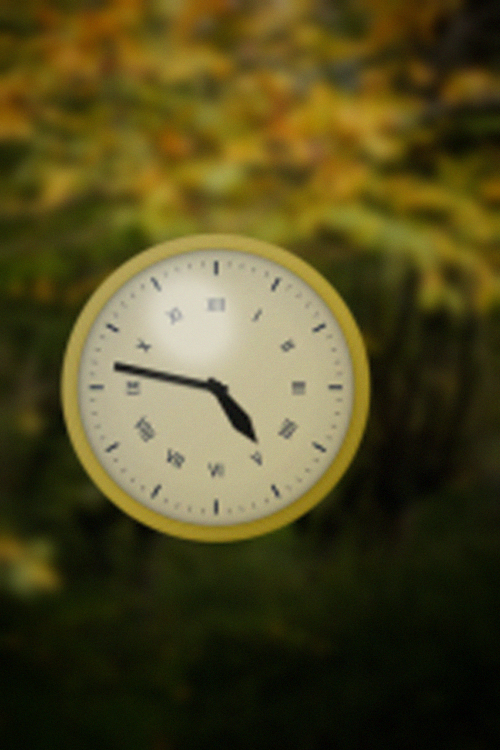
h=4 m=47
